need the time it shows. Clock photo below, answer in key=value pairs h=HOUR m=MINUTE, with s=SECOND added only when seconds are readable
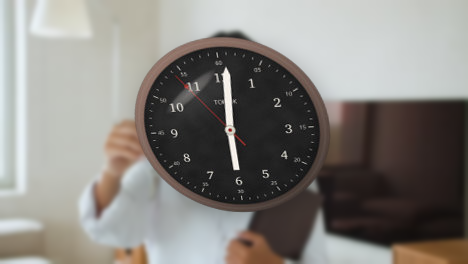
h=6 m=0 s=54
